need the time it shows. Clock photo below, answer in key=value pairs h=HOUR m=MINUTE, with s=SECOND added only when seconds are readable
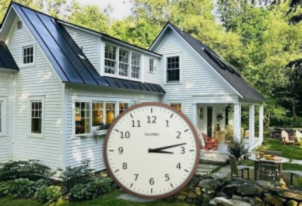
h=3 m=13
